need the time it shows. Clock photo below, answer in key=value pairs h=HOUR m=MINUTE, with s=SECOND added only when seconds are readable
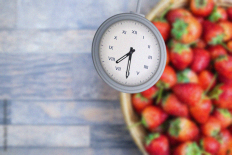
h=7 m=30
